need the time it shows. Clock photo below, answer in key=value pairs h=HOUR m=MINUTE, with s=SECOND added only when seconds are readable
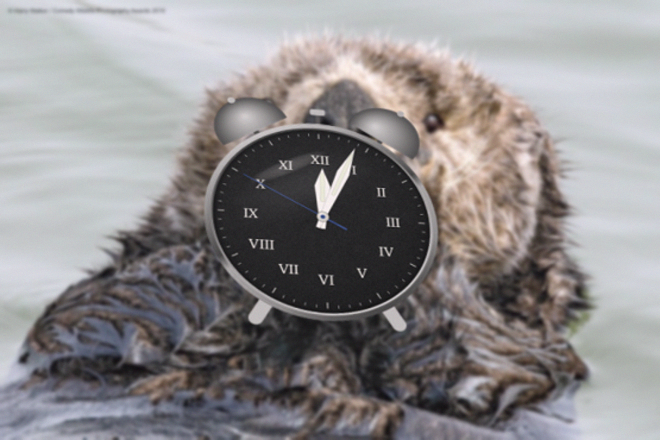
h=12 m=3 s=50
